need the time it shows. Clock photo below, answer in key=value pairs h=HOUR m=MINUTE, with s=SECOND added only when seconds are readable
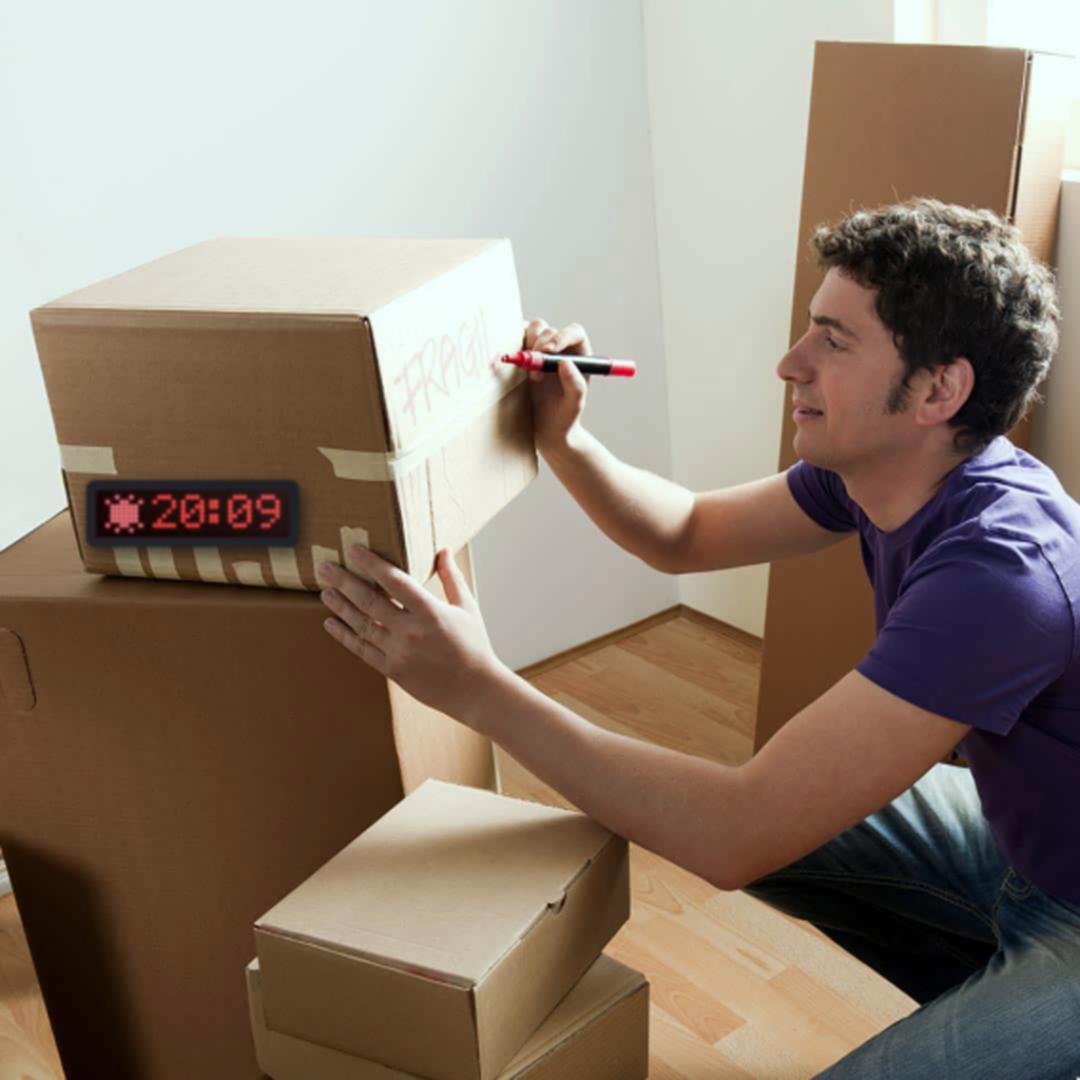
h=20 m=9
